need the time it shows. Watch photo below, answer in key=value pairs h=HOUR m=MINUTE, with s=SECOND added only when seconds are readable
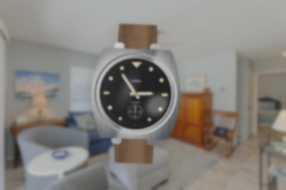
h=2 m=54
